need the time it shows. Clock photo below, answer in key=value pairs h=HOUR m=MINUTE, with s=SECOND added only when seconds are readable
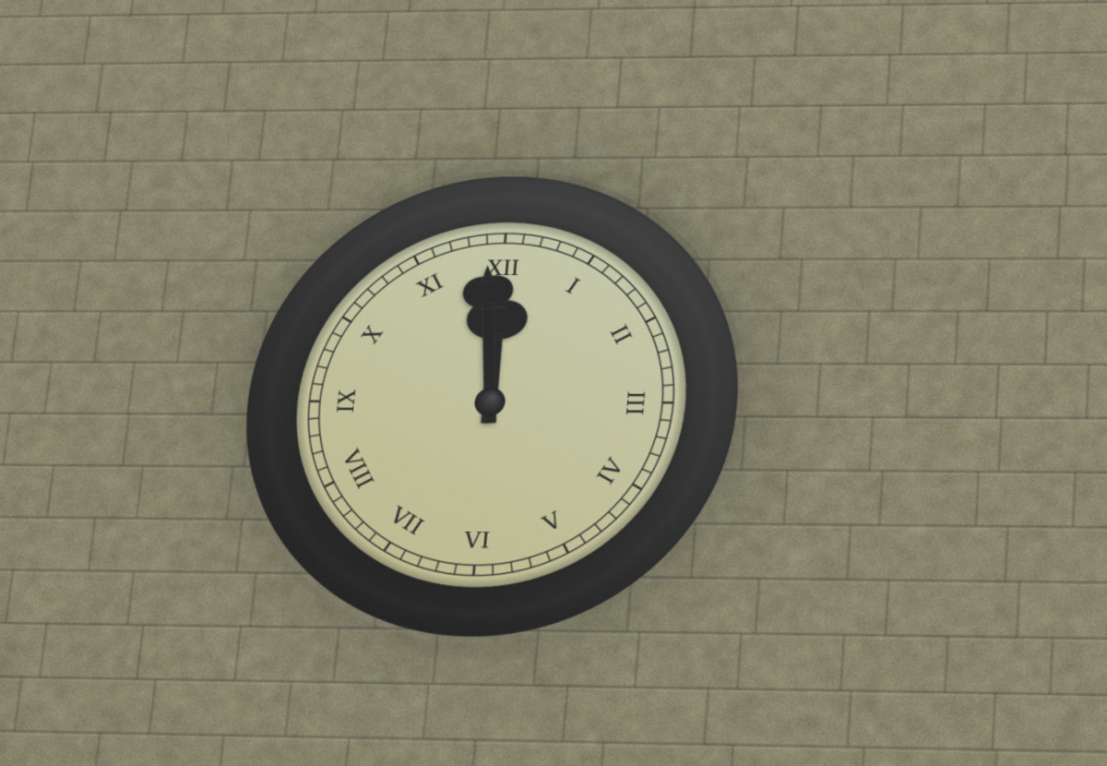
h=11 m=59
